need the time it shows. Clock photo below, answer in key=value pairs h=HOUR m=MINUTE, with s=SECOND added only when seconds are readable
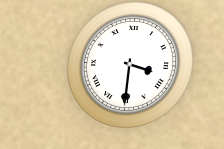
h=3 m=30
